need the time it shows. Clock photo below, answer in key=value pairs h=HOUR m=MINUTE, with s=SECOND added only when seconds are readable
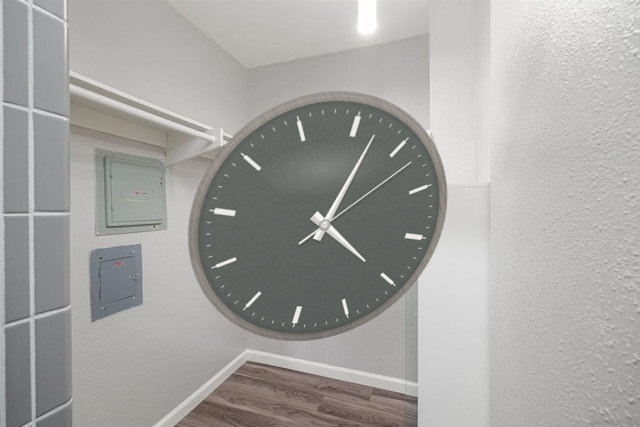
h=4 m=2 s=7
